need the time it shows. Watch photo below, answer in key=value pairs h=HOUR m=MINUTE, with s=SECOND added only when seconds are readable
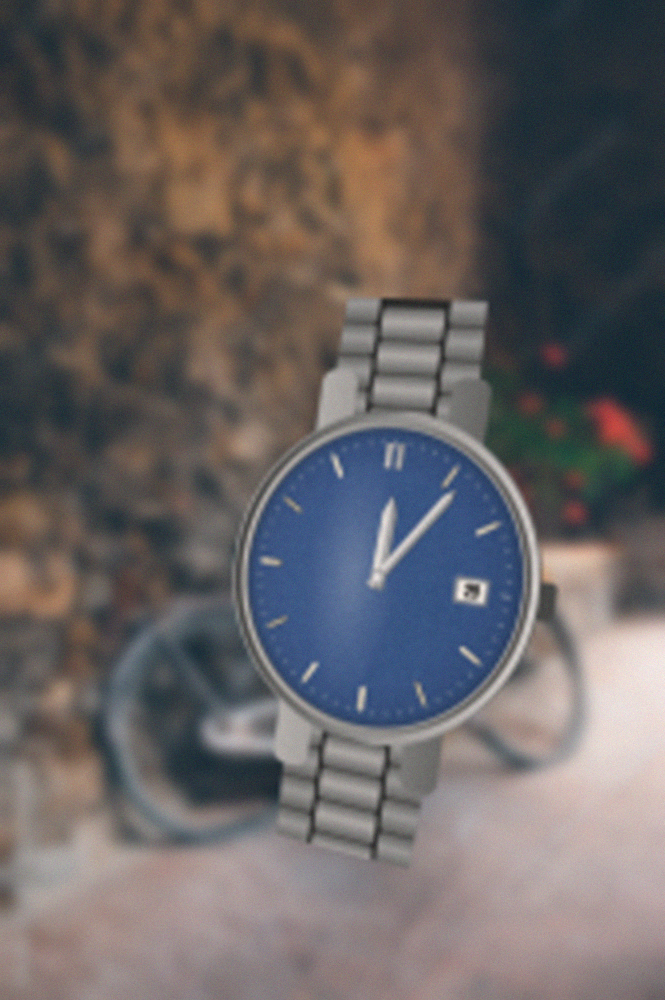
h=12 m=6
